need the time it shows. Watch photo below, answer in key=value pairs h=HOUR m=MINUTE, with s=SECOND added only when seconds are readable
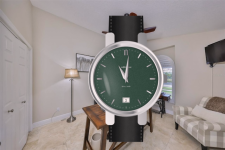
h=11 m=1
